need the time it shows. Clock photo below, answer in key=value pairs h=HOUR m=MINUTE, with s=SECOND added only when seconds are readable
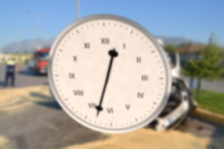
h=12 m=33
